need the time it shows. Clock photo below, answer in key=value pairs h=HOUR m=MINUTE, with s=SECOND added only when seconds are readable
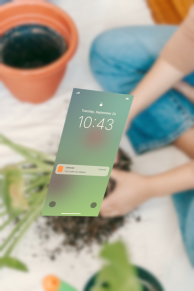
h=10 m=43
